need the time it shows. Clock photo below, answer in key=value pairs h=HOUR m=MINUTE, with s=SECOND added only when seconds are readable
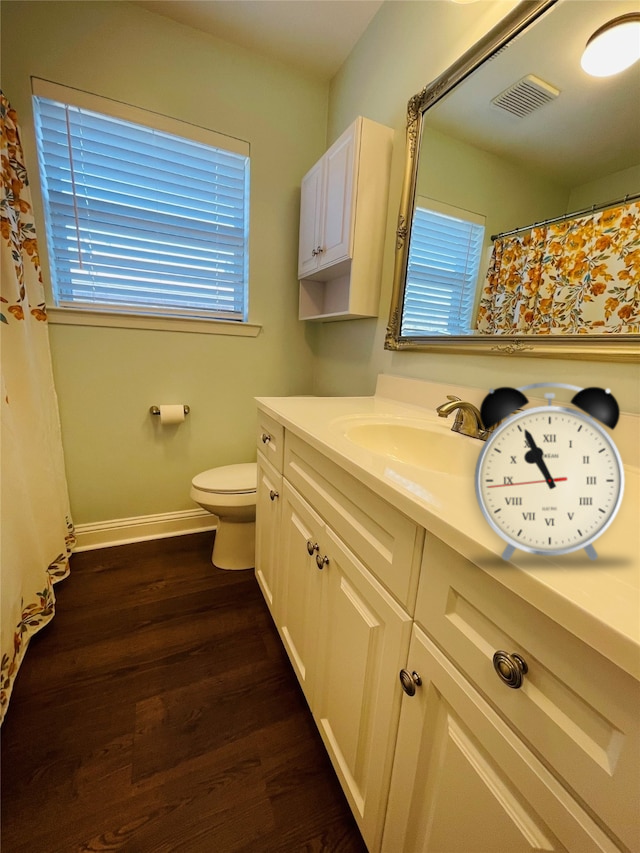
h=10 m=55 s=44
